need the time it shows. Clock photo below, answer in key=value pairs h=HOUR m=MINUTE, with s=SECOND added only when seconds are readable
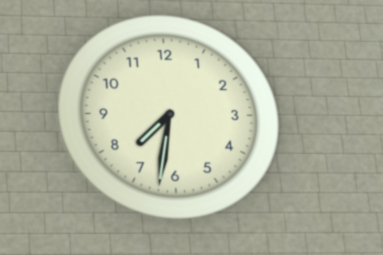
h=7 m=32
